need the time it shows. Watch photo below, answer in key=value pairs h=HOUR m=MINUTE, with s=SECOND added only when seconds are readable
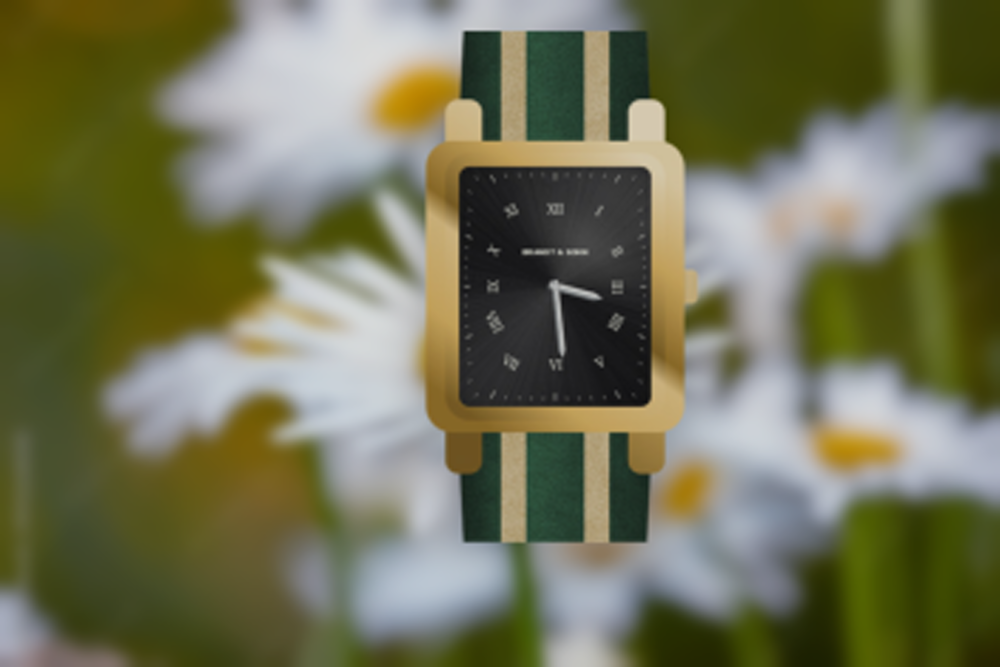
h=3 m=29
